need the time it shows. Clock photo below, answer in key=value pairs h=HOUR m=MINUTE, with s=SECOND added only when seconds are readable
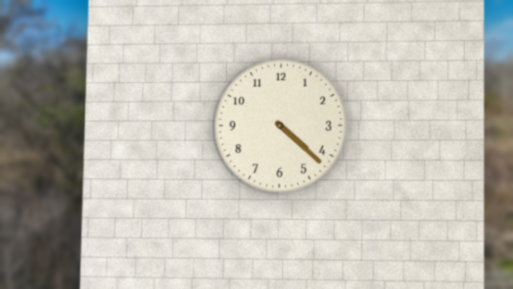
h=4 m=22
